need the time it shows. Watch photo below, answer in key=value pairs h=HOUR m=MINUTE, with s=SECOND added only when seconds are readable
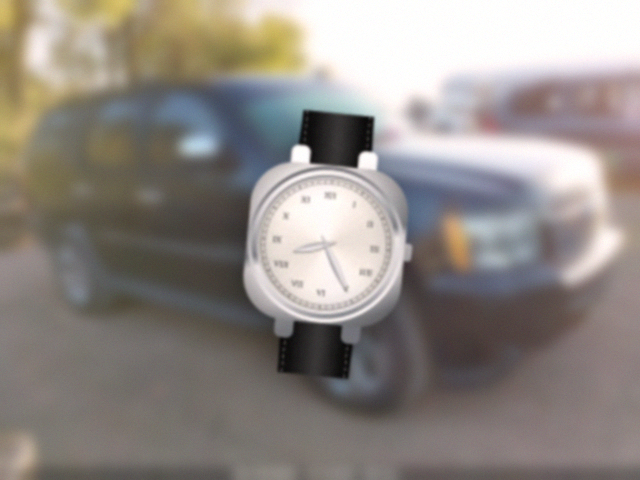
h=8 m=25
